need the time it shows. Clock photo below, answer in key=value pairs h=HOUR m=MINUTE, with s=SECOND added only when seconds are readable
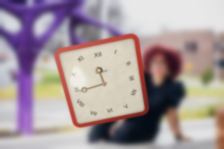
h=11 m=44
